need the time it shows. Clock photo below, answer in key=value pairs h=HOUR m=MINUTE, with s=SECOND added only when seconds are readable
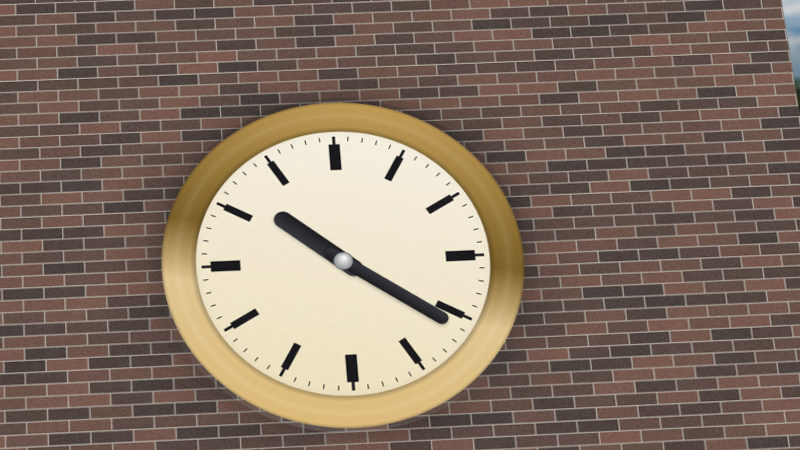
h=10 m=21
